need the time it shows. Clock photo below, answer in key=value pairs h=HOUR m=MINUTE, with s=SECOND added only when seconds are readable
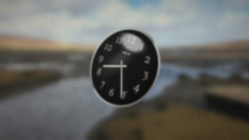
h=8 m=26
